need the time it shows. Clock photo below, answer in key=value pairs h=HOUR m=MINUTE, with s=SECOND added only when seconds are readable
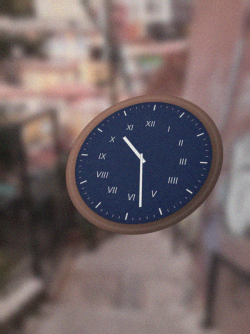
h=10 m=28
